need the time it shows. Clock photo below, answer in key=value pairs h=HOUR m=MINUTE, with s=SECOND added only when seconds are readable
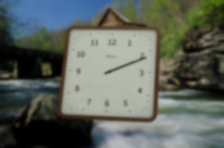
h=2 m=11
